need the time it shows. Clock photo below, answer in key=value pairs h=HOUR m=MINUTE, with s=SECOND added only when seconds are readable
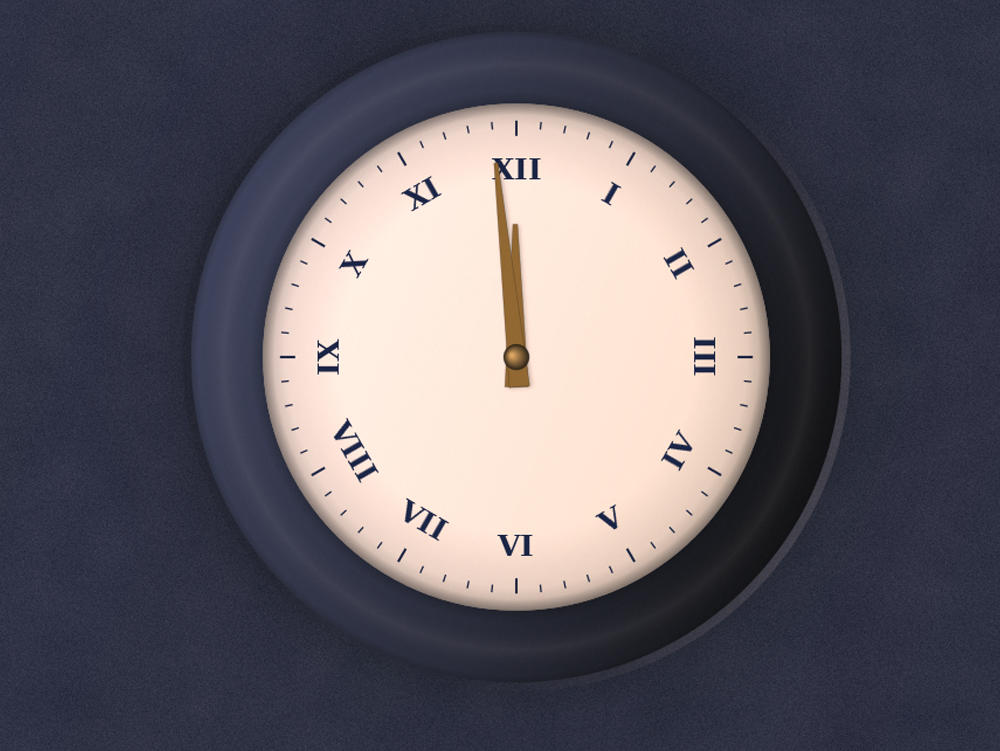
h=11 m=59
